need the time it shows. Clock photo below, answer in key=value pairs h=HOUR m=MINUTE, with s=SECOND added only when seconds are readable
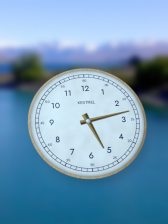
h=5 m=13
